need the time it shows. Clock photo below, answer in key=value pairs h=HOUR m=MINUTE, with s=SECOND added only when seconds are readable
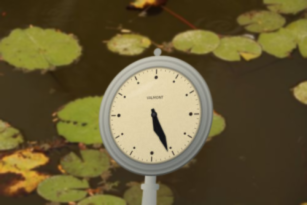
h=5 m=26
